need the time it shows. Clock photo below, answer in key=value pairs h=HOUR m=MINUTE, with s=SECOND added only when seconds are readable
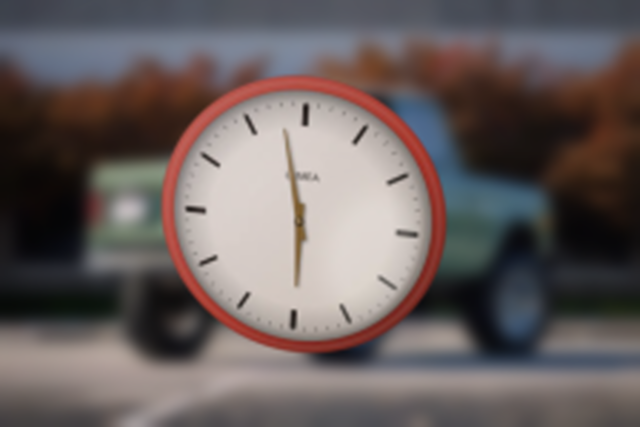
h=5 m=58
